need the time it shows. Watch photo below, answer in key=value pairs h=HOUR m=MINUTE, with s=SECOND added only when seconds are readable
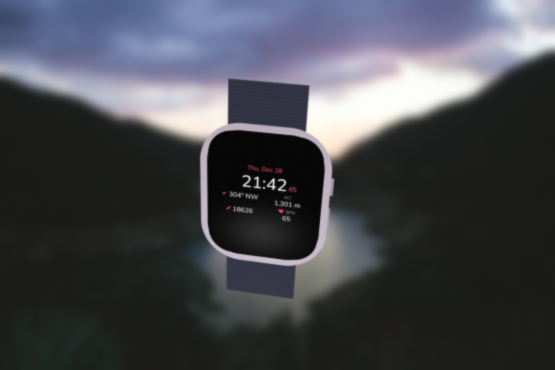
h=21 m=42
